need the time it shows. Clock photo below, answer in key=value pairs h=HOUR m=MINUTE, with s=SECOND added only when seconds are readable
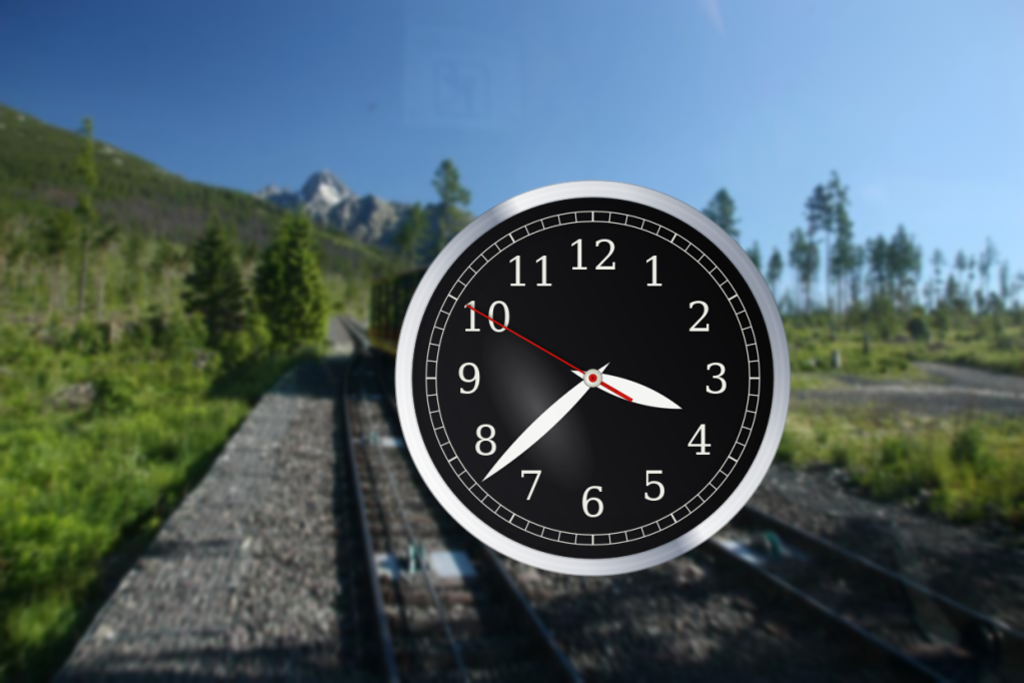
h=3 m=37 s=50
